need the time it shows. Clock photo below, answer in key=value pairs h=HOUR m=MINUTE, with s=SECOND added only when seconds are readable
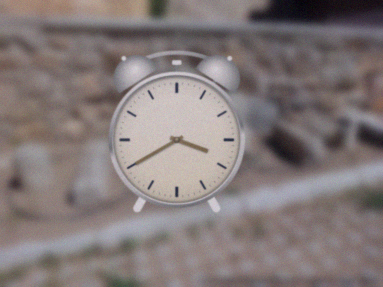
h=3 m=40
